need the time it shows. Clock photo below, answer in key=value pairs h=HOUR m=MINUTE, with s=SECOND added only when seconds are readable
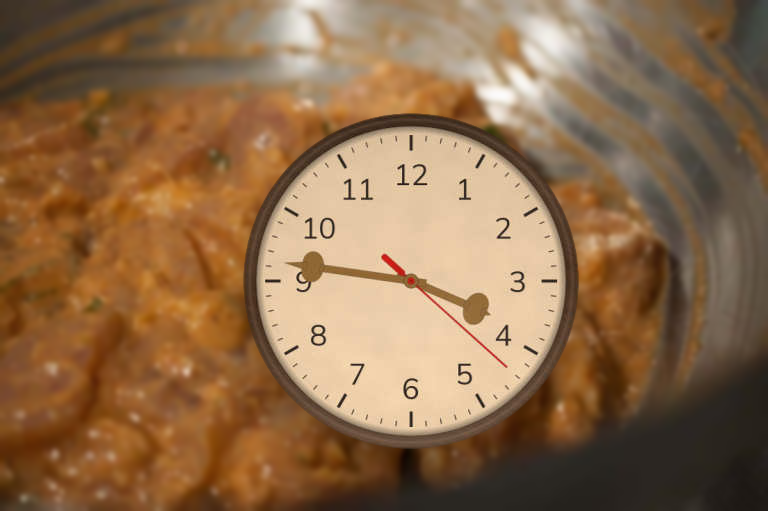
h=3 m=46 s=22
